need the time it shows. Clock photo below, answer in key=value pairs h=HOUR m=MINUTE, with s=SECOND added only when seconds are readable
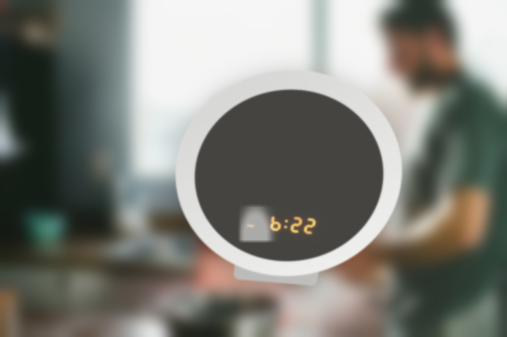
h=6 m=22
